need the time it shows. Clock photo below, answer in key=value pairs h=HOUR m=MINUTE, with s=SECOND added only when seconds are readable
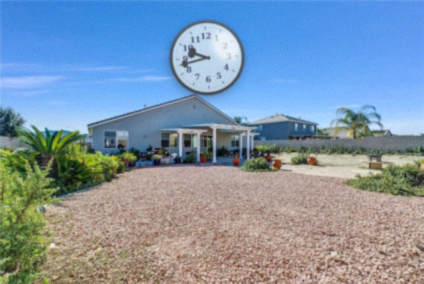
h=9 m=43
